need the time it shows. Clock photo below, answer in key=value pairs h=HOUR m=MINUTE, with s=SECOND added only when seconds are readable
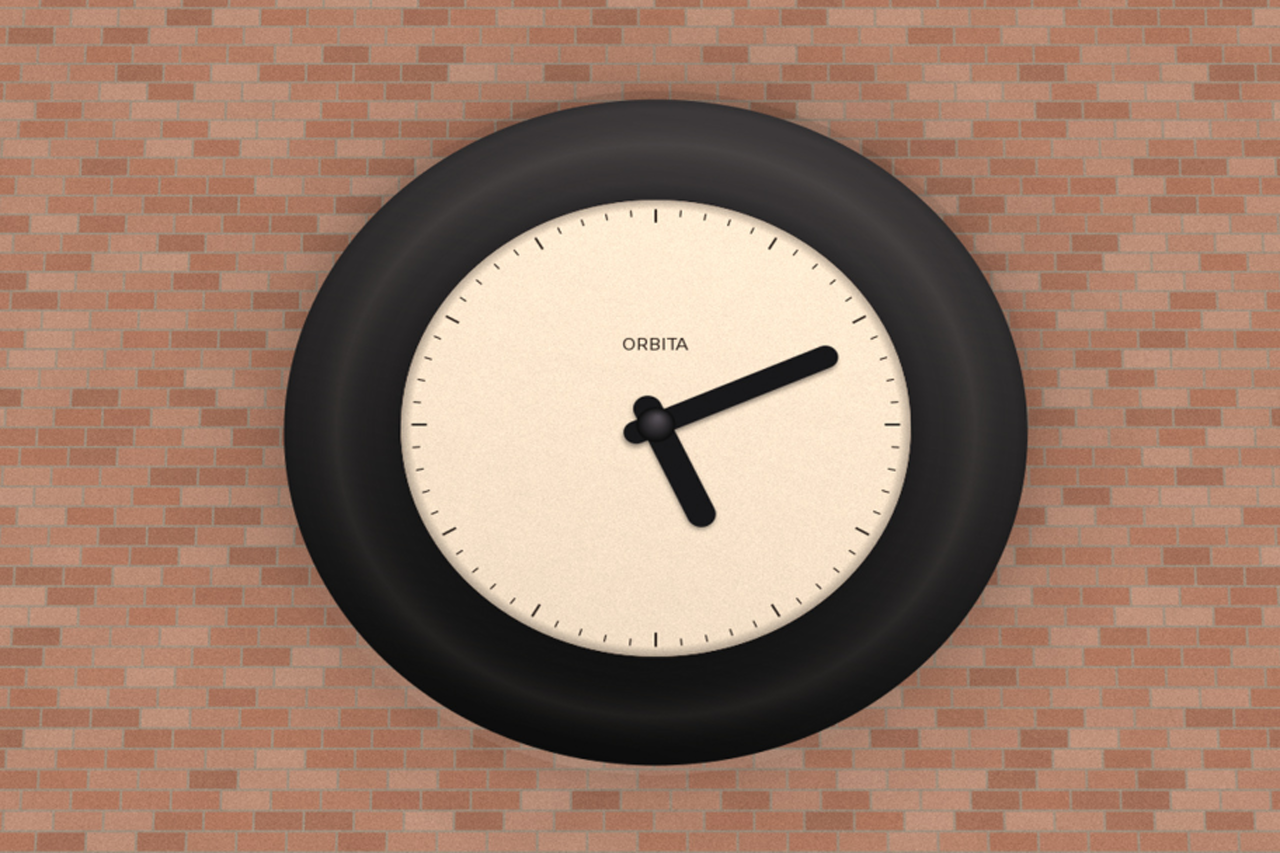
h=5 m=11
